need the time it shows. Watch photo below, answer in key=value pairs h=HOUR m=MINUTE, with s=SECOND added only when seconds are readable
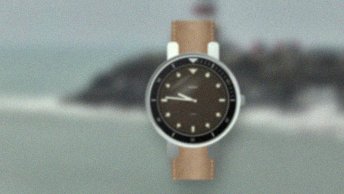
h=9 m=46
